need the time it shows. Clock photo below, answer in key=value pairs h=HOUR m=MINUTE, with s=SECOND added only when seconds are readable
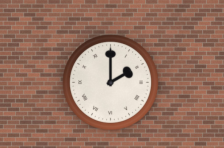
h=2 m=0
